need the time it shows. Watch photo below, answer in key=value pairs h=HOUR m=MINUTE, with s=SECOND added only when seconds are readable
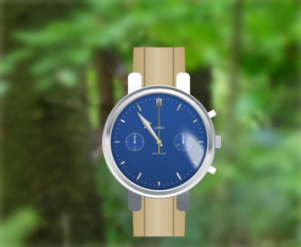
h=10 m=54
